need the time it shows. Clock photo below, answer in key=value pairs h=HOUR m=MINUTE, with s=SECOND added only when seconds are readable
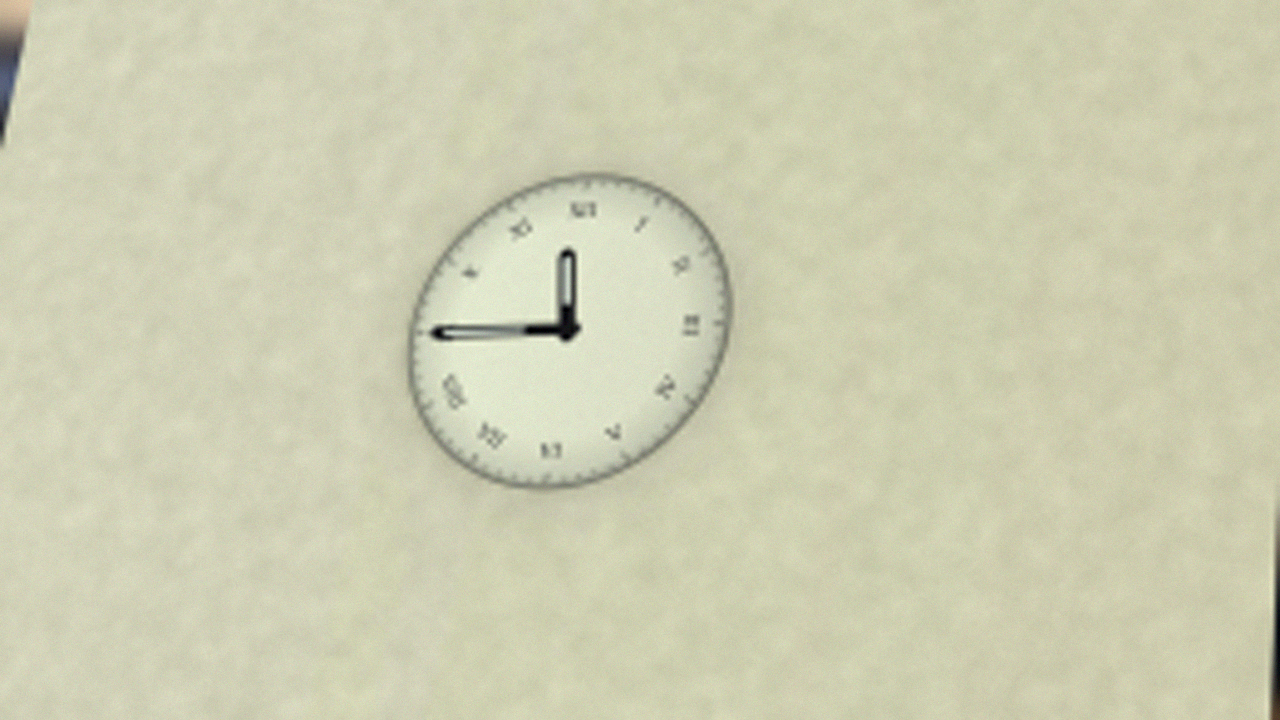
h=11 m=45
